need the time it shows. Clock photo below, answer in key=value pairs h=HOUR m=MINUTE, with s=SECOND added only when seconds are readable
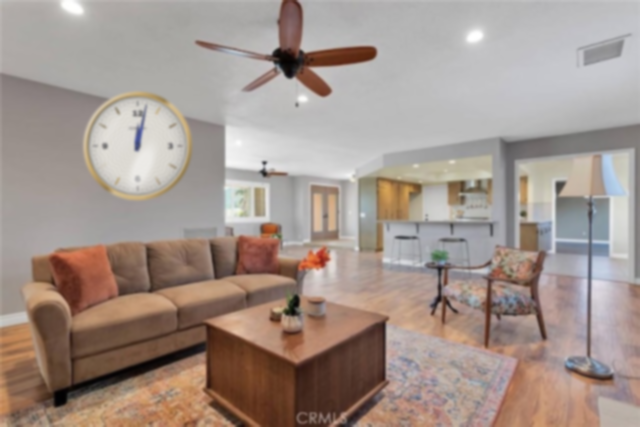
h=12 m=2
